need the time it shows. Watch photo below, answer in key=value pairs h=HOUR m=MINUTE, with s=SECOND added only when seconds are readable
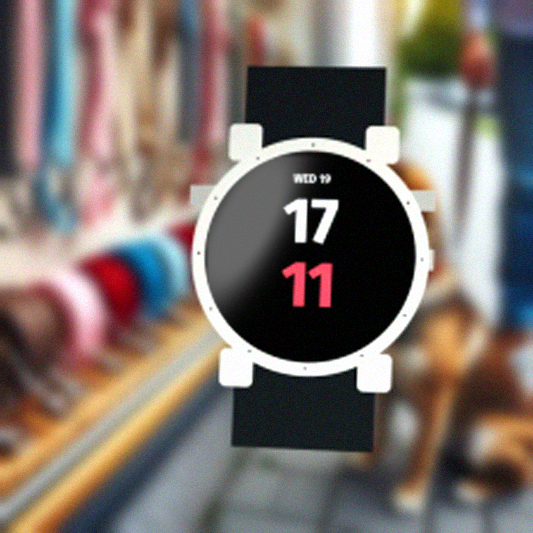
h=17 m=11
